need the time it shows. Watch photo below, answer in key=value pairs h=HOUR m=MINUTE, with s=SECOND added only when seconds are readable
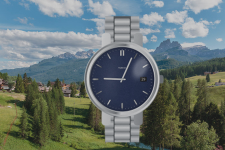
h=9 m=4
